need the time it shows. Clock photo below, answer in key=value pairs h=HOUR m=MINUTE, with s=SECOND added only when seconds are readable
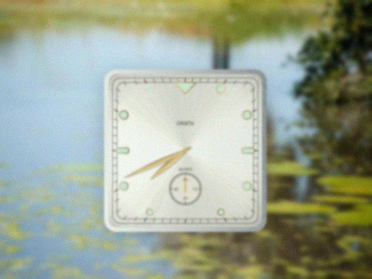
h=7 m=41
